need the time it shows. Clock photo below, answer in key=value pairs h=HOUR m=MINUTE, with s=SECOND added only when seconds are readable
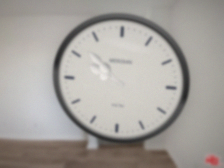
h=9 m=52
